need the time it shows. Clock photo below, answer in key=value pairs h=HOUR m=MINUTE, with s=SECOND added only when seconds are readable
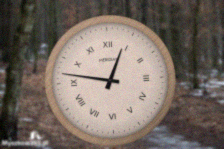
h=12 m=47
